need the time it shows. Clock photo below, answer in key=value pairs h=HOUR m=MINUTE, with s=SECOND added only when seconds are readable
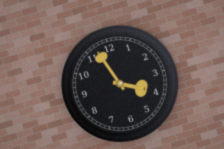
h=3 m=57
